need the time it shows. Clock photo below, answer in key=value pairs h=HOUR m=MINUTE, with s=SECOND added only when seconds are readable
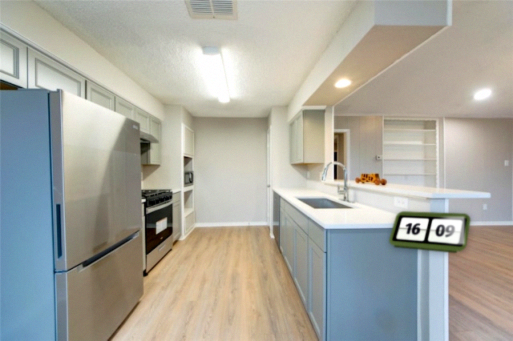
h=16 m=9
